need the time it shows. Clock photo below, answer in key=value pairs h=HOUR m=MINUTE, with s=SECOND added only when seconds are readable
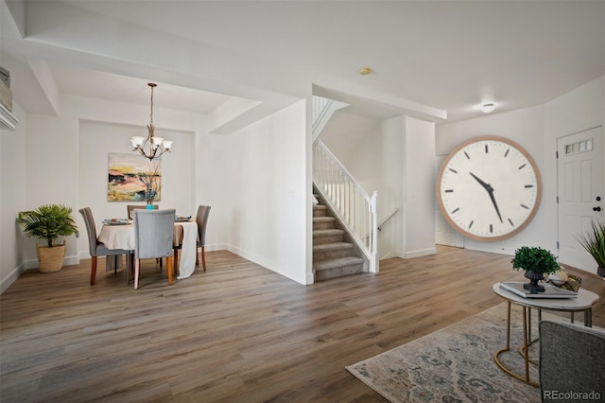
h=10 m=27
